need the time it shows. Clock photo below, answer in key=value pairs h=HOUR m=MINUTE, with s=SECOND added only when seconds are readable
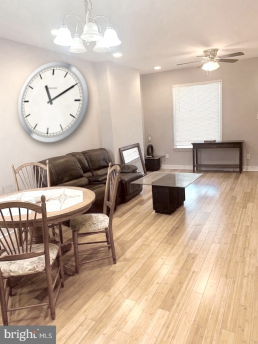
h=11 m=10
